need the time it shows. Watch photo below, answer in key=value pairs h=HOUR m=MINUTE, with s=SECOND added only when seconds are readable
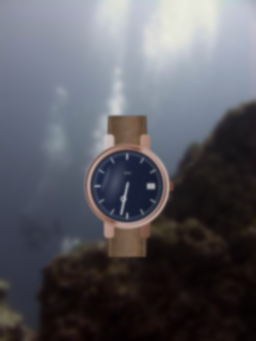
h=6 m=32
